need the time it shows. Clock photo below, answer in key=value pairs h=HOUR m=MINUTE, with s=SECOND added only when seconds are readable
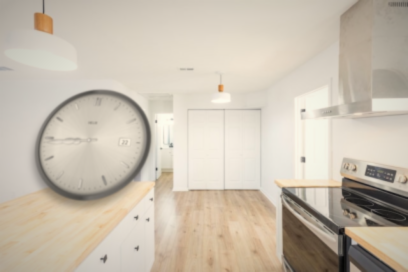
h=8 m=44
